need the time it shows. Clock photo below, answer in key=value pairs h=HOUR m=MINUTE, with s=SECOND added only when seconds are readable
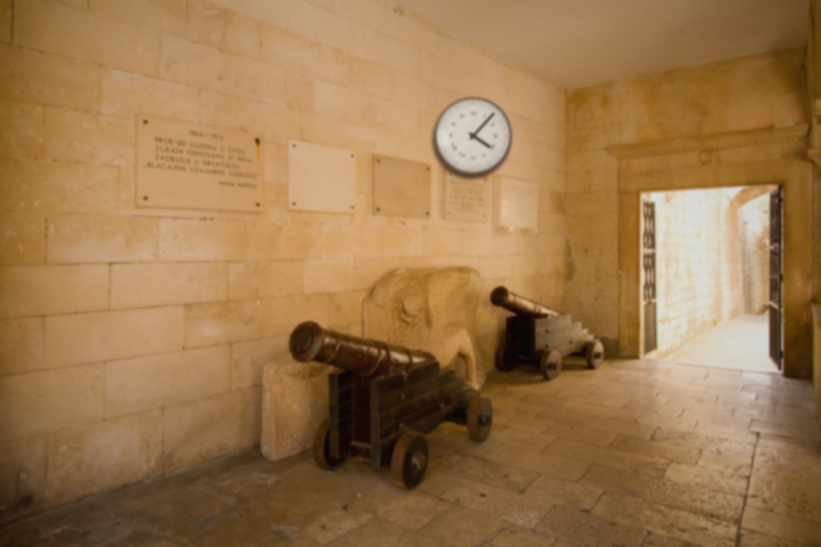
h=4 m=7
